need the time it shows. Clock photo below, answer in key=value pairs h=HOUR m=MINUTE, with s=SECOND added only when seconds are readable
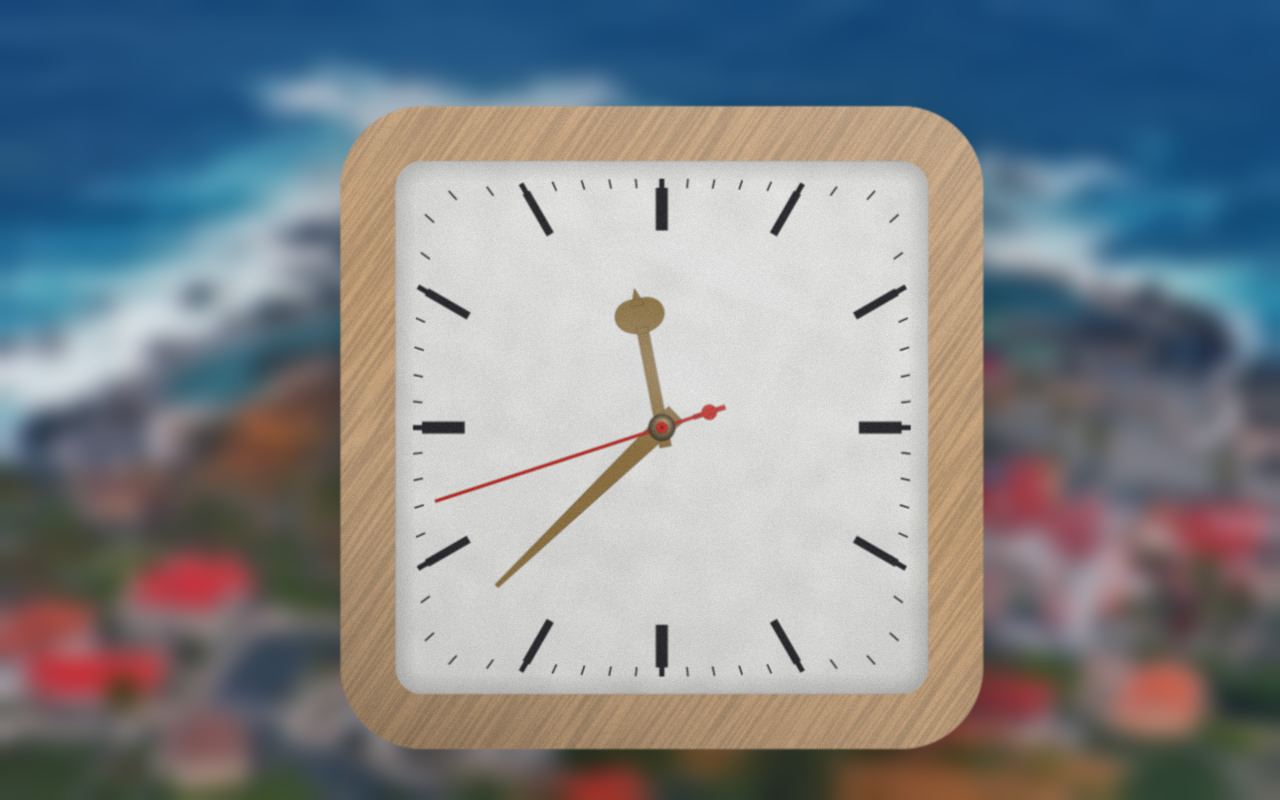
h=11 m=37 s=42
